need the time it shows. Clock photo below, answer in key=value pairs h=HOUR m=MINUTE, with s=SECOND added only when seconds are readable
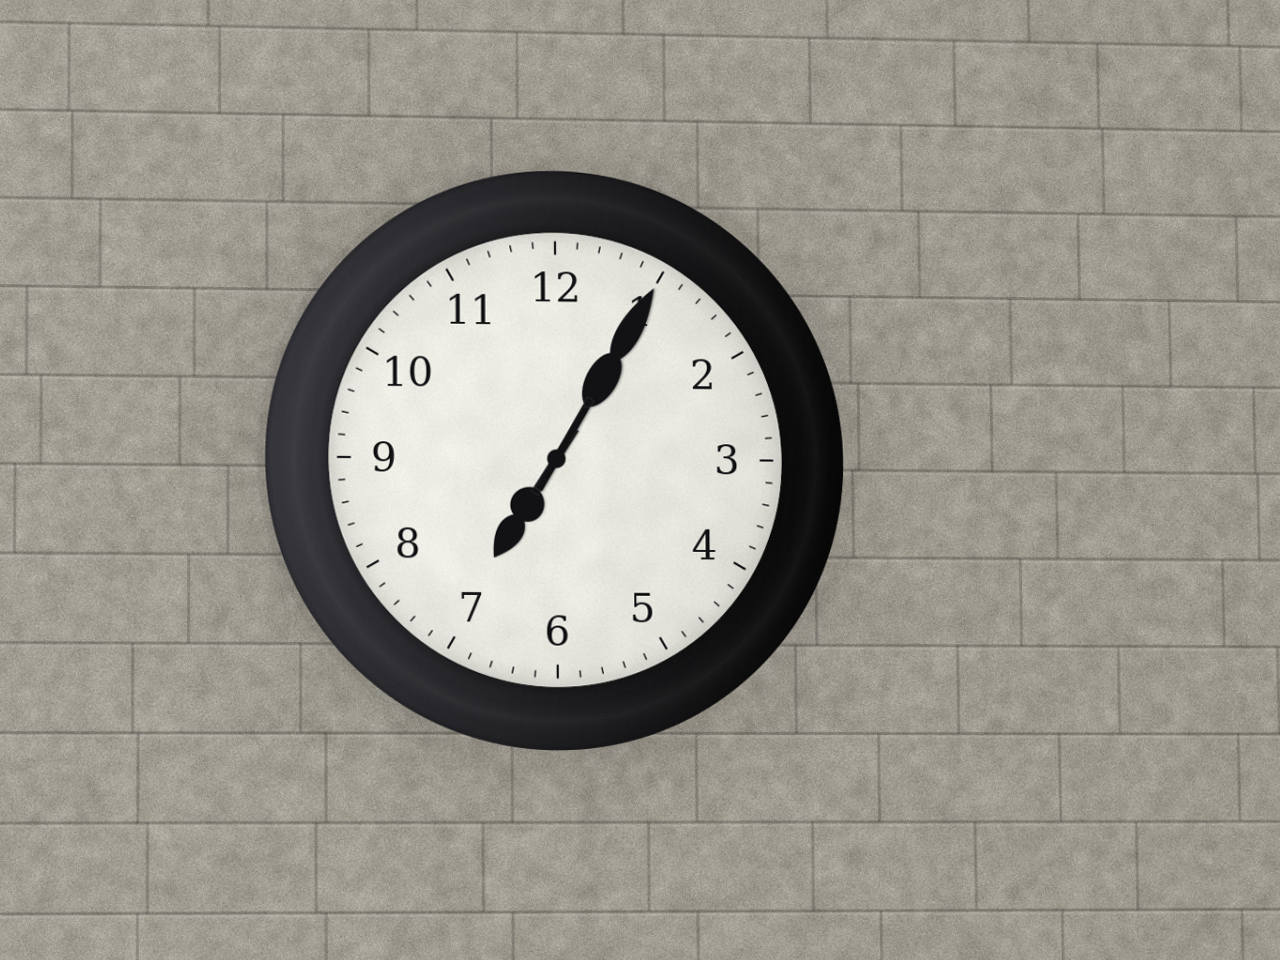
h=7 m=5
